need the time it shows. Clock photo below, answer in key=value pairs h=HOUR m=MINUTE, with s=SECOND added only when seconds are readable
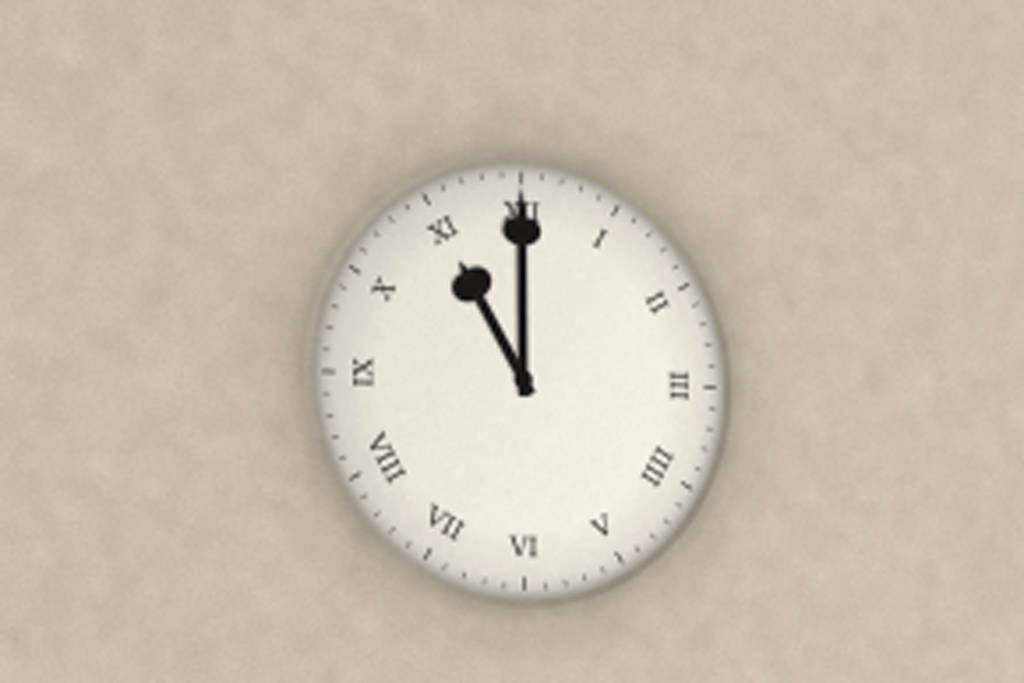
h=11 m=0
